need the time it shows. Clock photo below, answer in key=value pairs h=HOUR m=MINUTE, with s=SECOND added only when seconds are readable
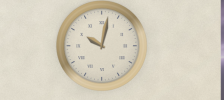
h=10 m=2
